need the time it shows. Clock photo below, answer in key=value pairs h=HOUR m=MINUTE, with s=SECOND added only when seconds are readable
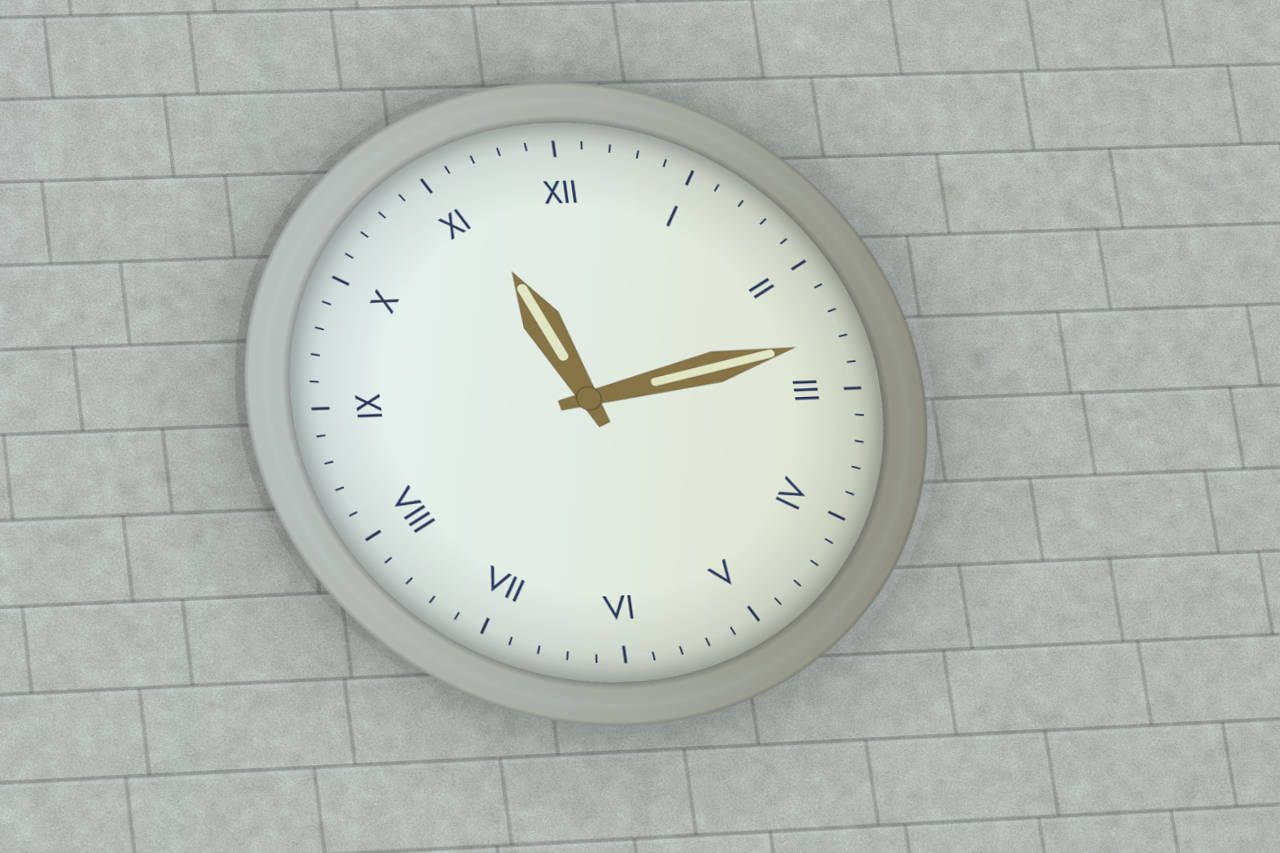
h=11 m=13
